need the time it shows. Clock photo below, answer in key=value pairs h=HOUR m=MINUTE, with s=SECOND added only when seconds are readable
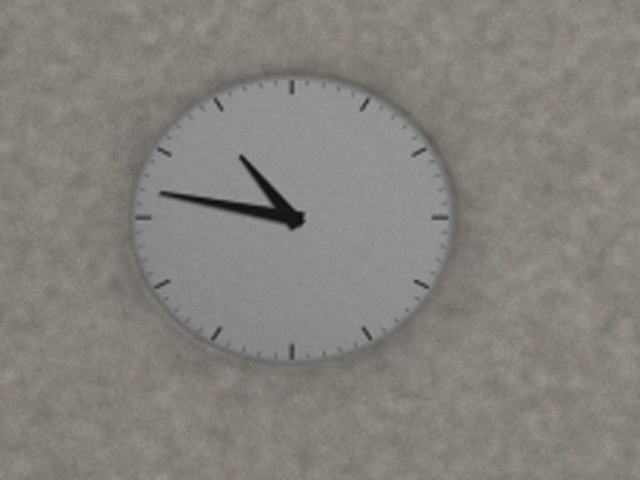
h=10 m=47
